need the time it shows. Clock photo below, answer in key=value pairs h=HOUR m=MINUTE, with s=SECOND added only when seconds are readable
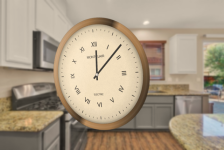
h=12 m=8
